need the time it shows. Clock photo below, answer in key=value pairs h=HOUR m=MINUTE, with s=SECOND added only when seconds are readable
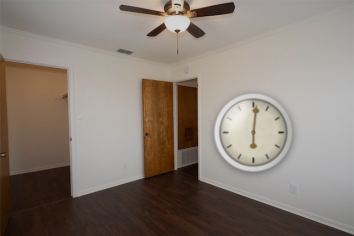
h=6 m=1
